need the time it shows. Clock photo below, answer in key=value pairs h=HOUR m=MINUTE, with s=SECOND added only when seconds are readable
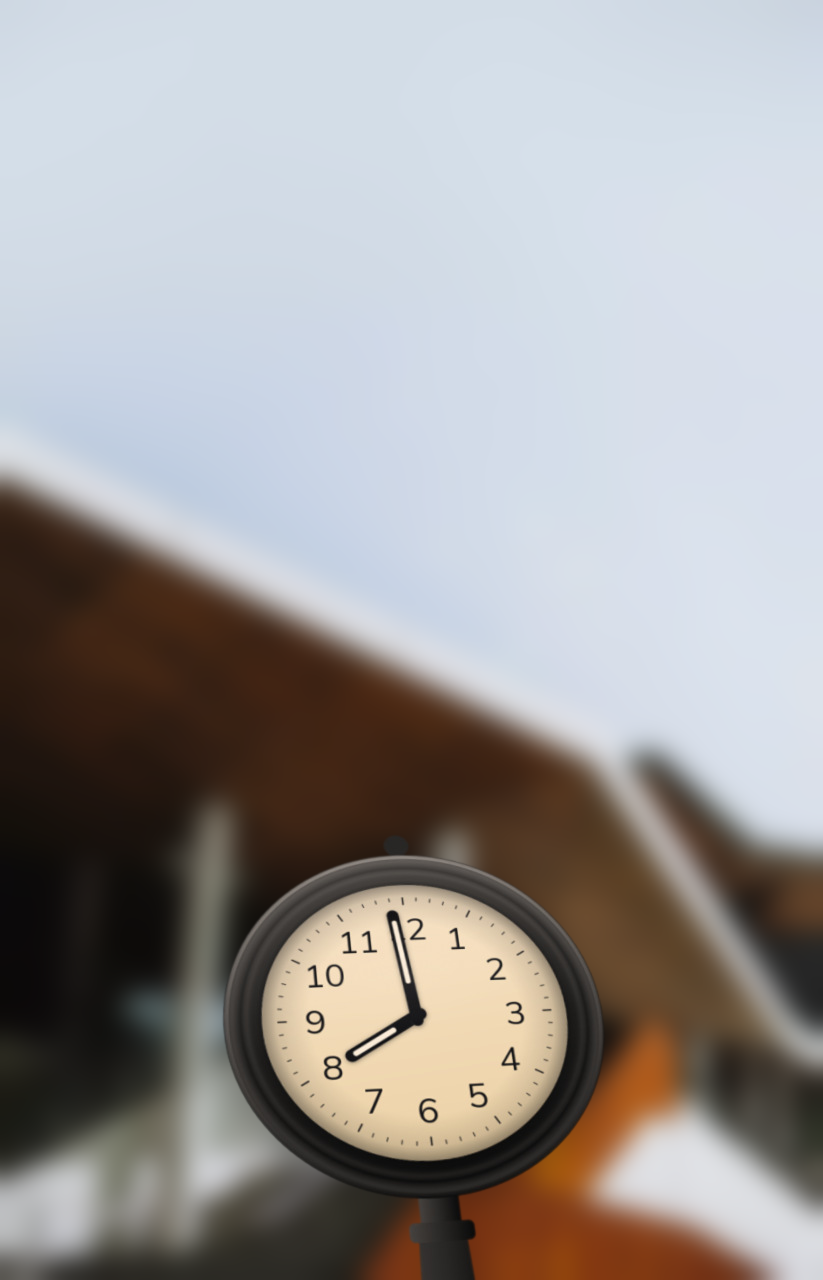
h=7 m=59
